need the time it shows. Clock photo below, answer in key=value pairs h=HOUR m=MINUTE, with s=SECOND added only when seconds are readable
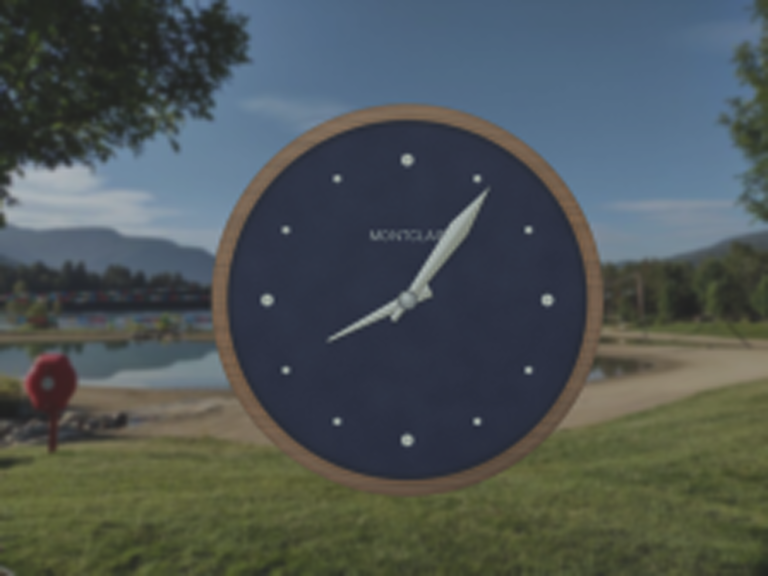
h=8 m=6
